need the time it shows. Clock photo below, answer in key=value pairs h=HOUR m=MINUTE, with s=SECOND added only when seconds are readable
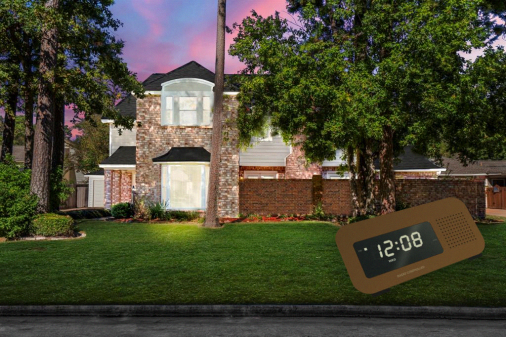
h=12 m=8
